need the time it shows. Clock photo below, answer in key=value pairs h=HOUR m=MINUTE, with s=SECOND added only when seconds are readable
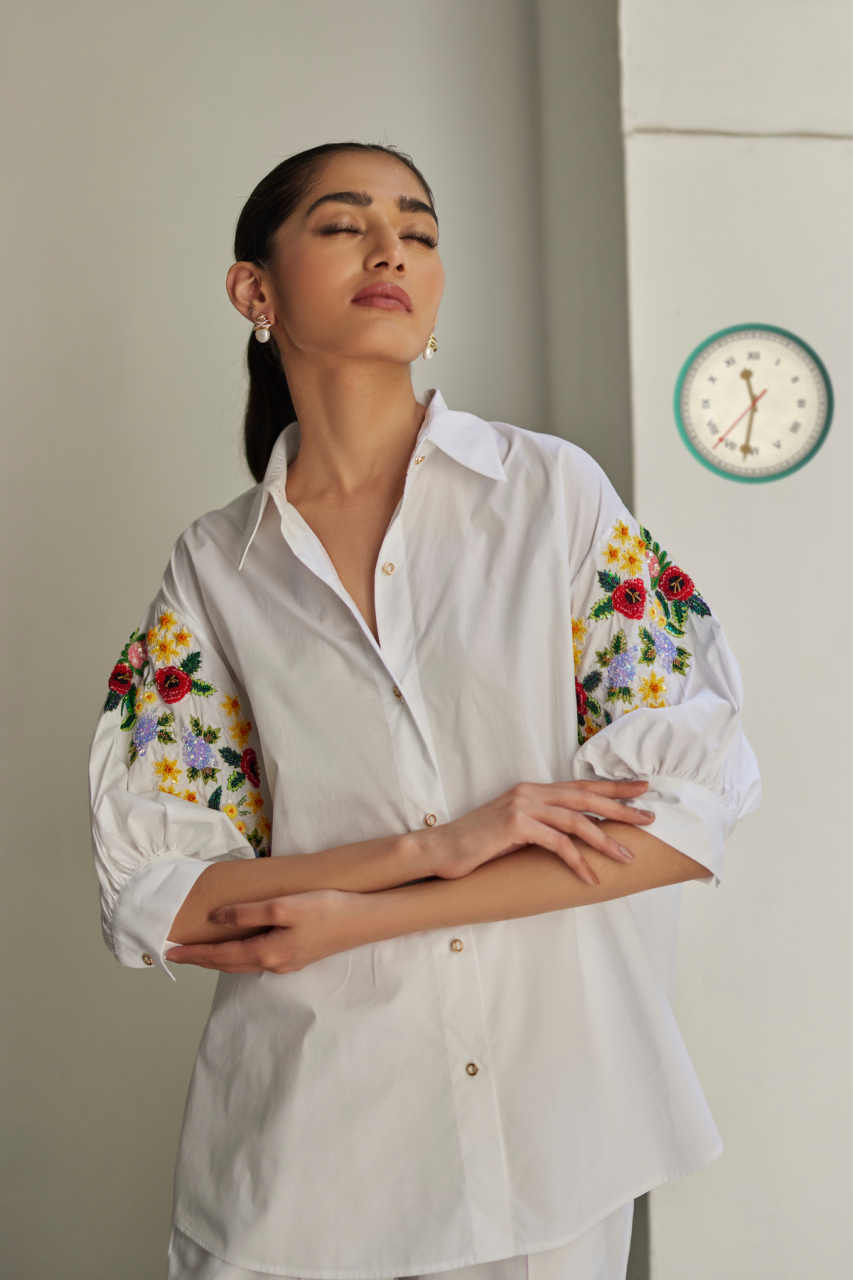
h=11 m=31 s=37
